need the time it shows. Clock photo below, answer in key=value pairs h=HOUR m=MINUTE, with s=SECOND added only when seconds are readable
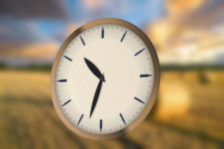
h=10 m=33
